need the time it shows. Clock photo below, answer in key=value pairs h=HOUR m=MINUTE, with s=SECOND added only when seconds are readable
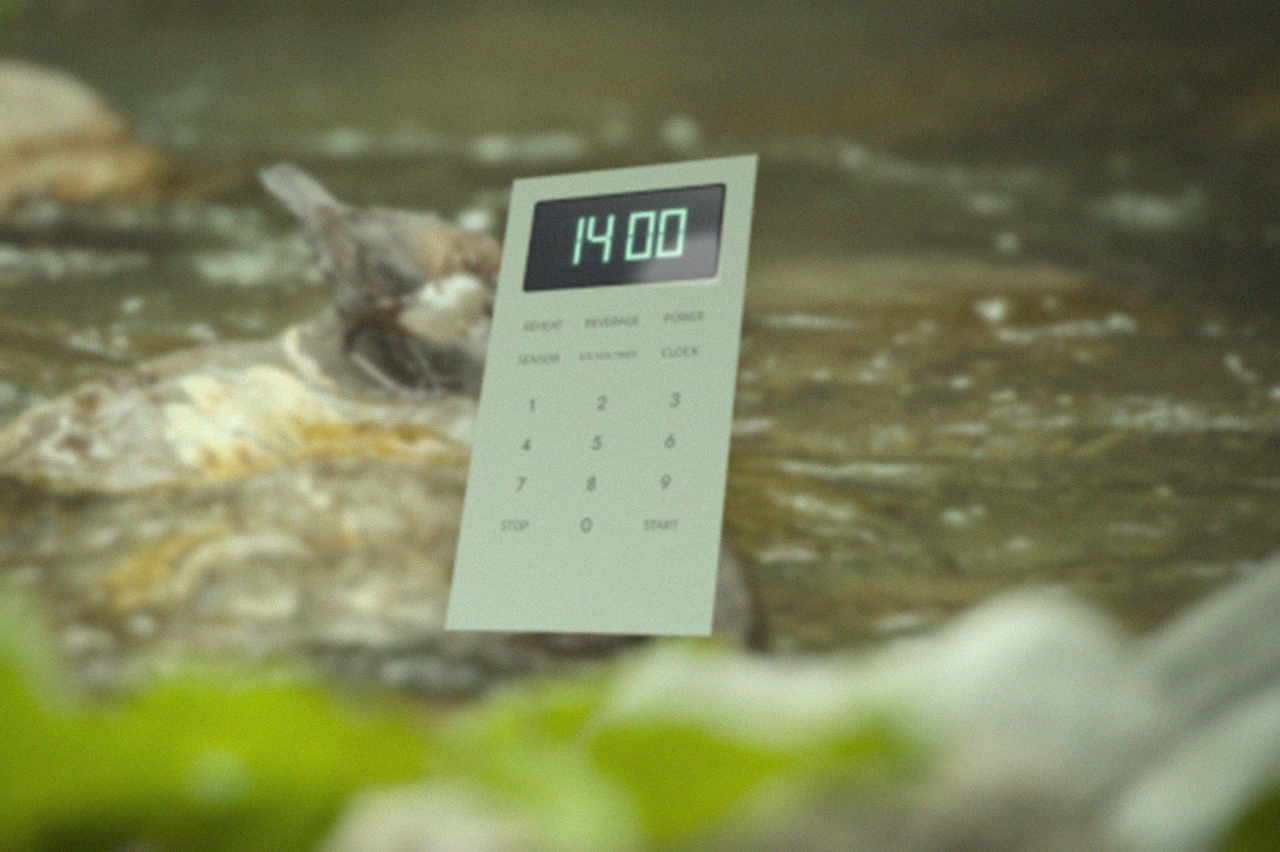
h=14 m=0
